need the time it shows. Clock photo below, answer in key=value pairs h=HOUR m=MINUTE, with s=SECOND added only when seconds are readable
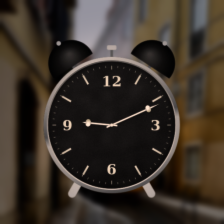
h=9 m=11
